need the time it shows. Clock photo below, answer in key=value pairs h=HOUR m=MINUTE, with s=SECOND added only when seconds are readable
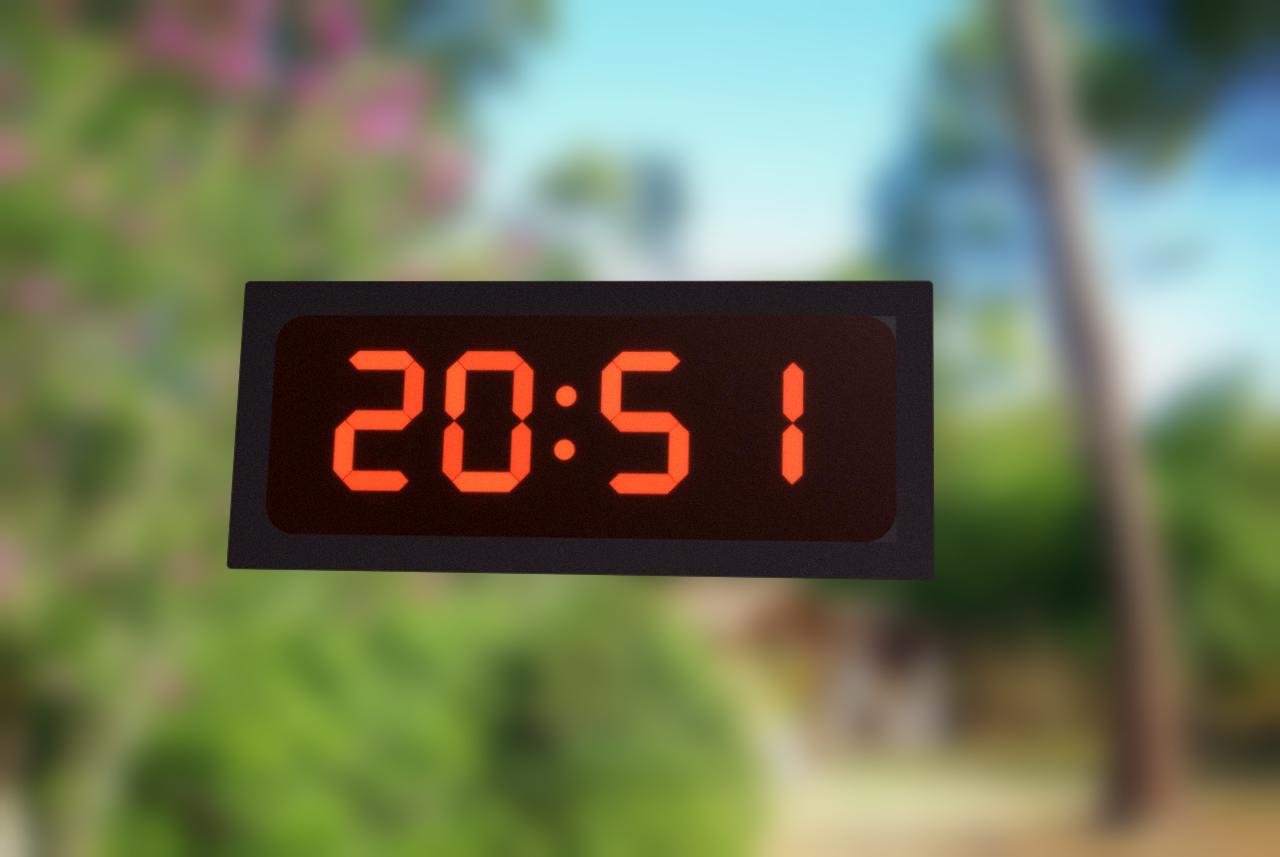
h=20 m=51
